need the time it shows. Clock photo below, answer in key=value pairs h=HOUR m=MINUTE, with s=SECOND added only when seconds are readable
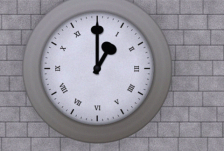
h=1 m=0
